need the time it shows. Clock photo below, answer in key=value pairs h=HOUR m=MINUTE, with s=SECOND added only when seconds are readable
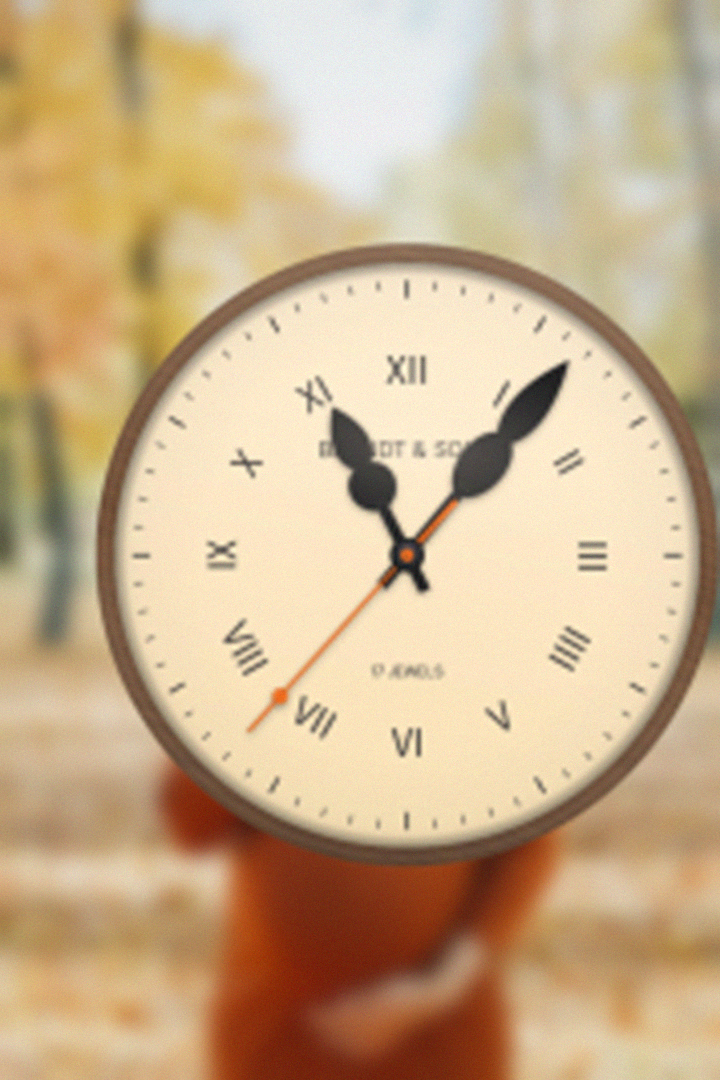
h=11 m=6 s=37
